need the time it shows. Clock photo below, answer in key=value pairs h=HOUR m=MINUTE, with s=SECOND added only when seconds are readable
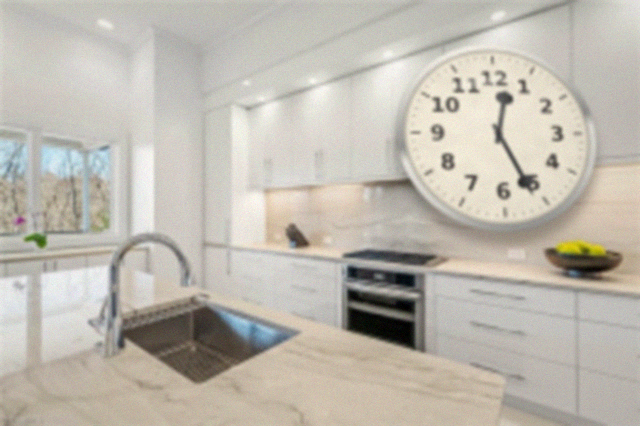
h=12 m=26
